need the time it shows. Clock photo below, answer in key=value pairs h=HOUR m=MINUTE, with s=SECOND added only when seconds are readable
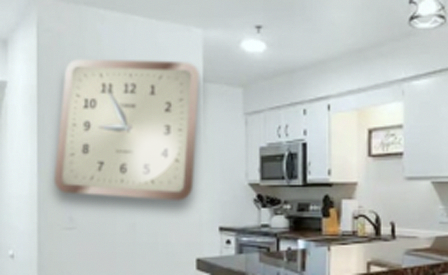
h=8 m=55
